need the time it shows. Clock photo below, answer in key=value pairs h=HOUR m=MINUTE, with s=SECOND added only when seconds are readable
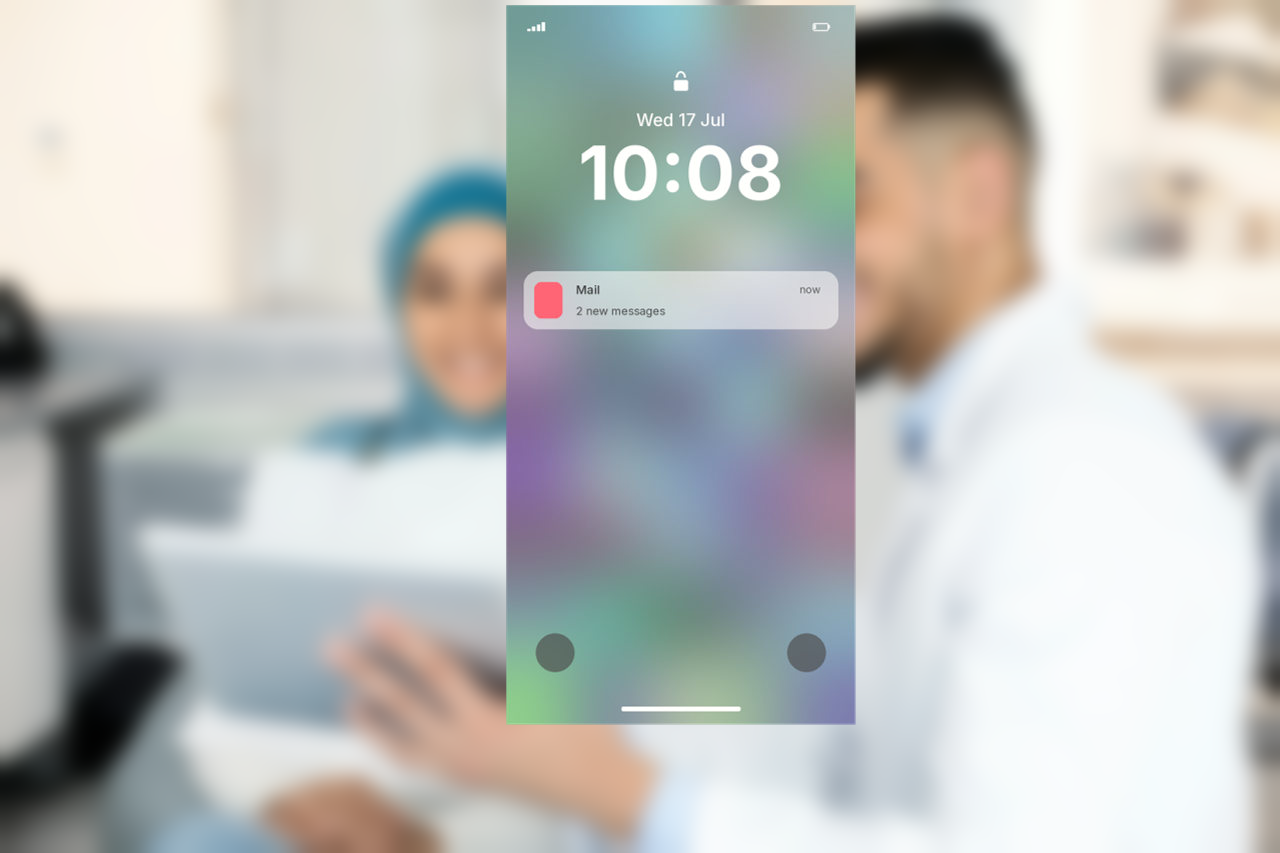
h=10 m=8
